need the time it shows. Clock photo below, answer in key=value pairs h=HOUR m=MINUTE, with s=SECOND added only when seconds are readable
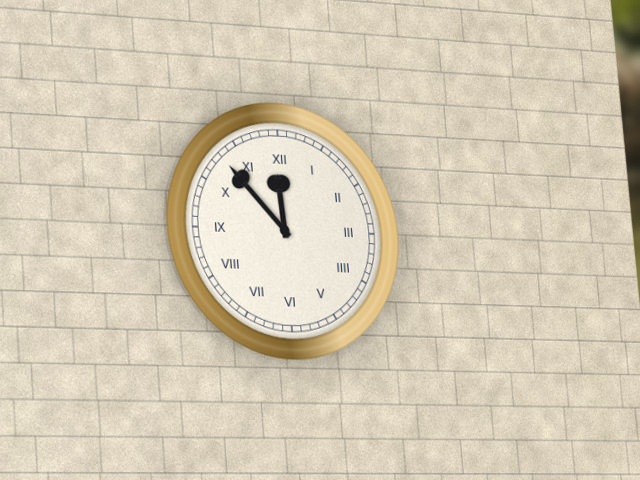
h=11 m=53
